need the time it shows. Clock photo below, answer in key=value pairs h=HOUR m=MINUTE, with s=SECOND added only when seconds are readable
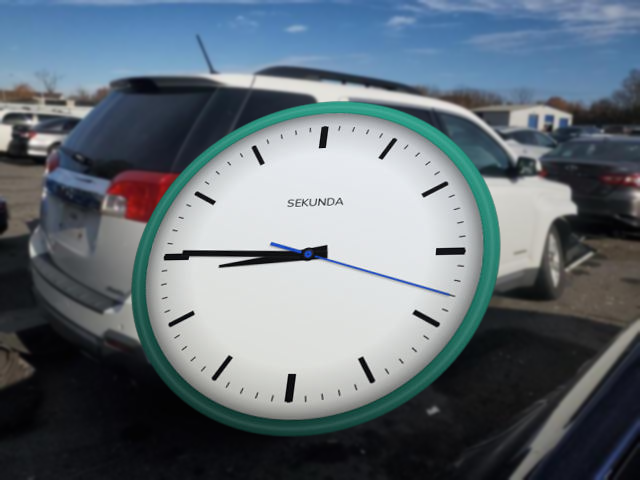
h=8 m=45 s=18
